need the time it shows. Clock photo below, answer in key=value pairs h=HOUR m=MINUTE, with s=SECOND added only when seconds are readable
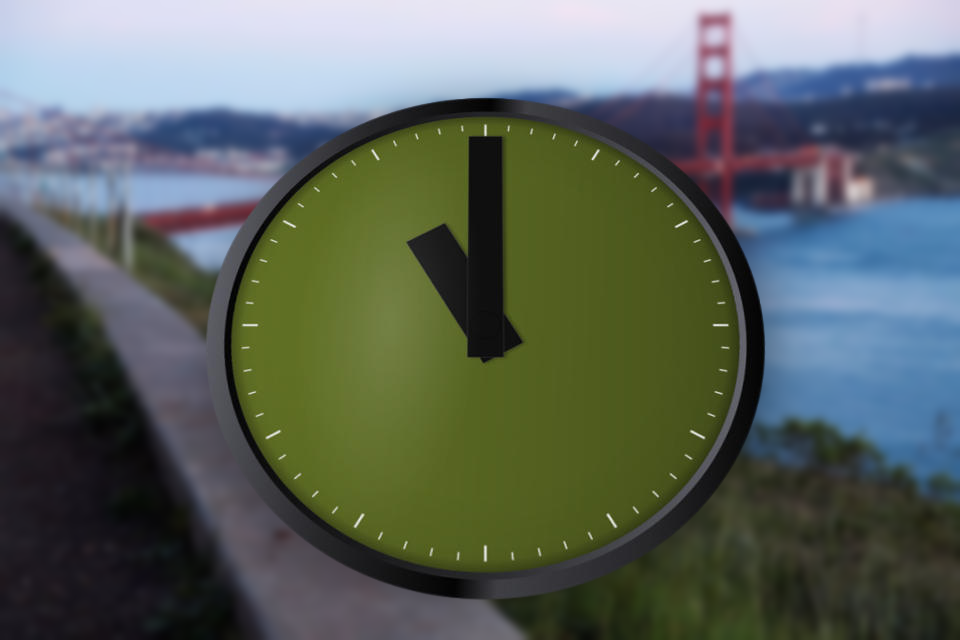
h=11 m=0
